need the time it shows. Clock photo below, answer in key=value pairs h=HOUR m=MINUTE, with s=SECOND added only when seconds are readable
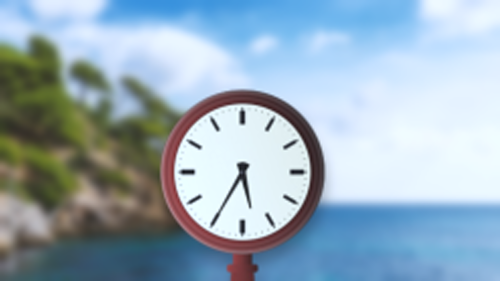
h=5 m=35
